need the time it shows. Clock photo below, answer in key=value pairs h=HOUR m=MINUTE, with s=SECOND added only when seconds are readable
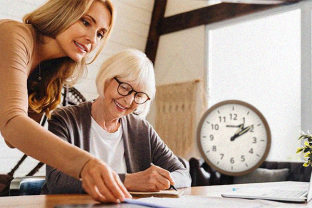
h=1 m=9
